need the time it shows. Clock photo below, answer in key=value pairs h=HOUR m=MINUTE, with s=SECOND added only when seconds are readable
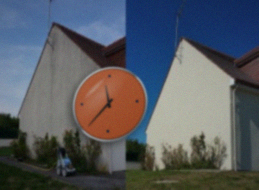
h=11 m=37
